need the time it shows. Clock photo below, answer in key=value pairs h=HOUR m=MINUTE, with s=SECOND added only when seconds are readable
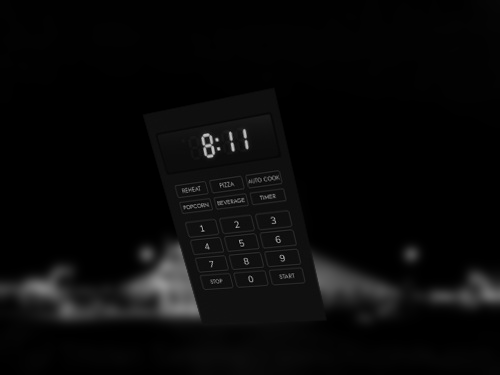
h=8 m=11
